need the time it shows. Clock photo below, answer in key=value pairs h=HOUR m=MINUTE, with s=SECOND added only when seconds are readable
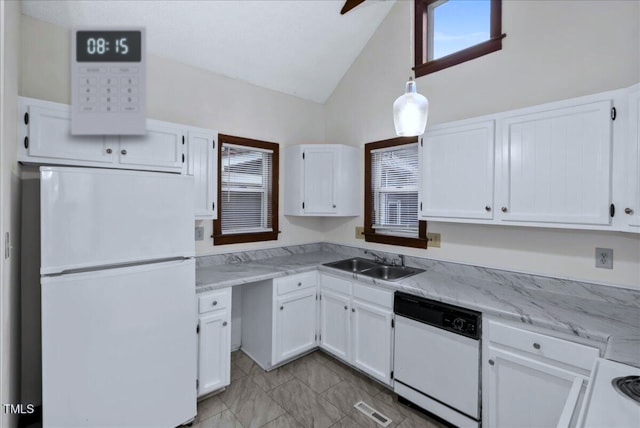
h=8 m=15
